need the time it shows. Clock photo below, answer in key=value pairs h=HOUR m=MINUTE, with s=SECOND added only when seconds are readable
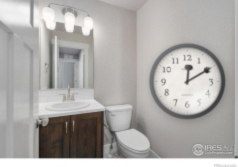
h=12 m=10
